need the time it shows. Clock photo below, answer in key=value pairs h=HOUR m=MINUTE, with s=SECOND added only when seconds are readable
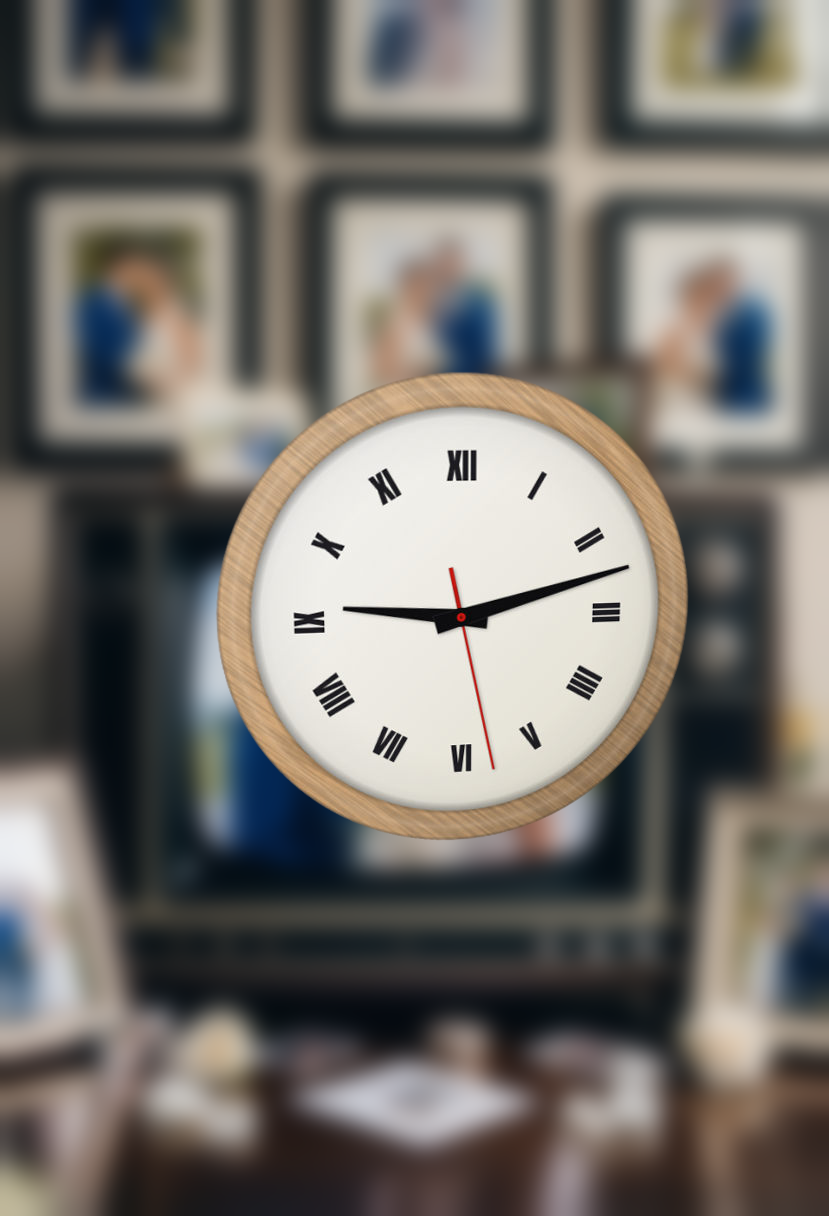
h=9 m=12 s=28
